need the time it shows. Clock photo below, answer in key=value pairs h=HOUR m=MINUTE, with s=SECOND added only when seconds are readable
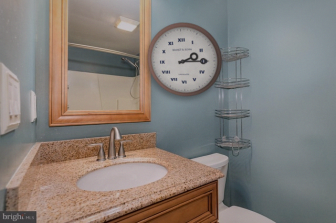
h=2 m=15
